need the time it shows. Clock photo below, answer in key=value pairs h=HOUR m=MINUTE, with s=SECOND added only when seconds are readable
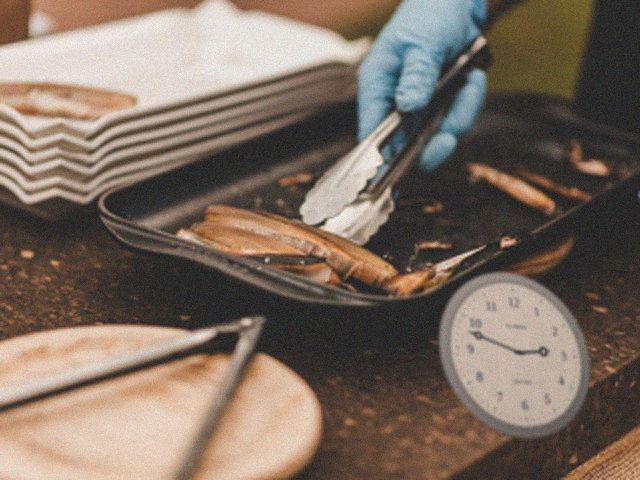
h=2 m=48
